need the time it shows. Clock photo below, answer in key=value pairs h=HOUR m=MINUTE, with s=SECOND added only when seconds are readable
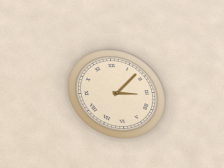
h=3 m=8
